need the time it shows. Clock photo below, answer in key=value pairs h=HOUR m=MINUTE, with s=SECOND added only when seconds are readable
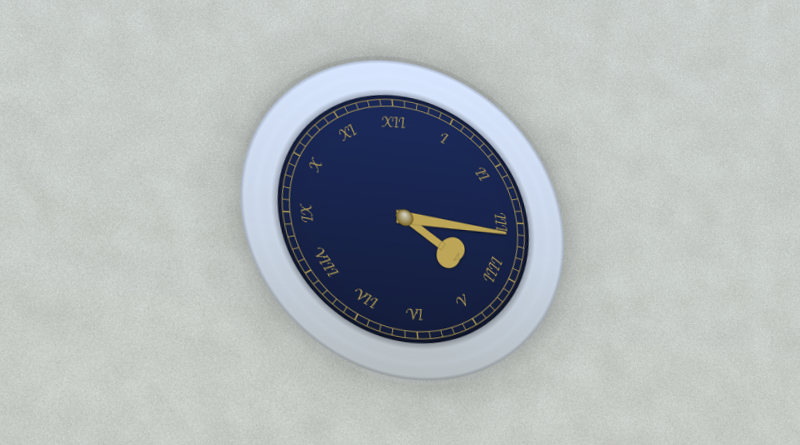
h=4 m=16
